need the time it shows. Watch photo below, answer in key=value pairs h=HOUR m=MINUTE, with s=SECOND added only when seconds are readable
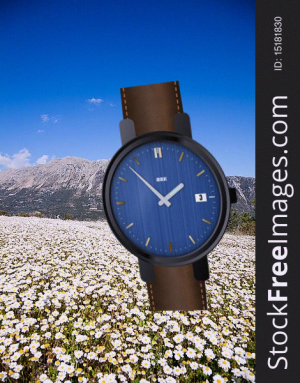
h=1 m=53
